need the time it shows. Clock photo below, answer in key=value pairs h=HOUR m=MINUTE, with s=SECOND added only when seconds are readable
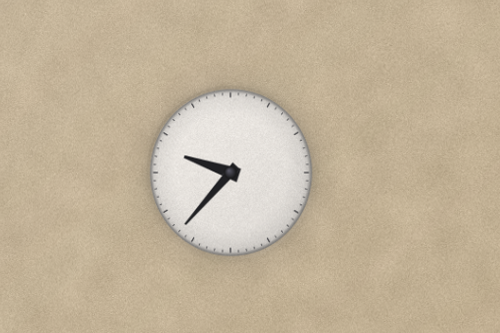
h=9 m=37
